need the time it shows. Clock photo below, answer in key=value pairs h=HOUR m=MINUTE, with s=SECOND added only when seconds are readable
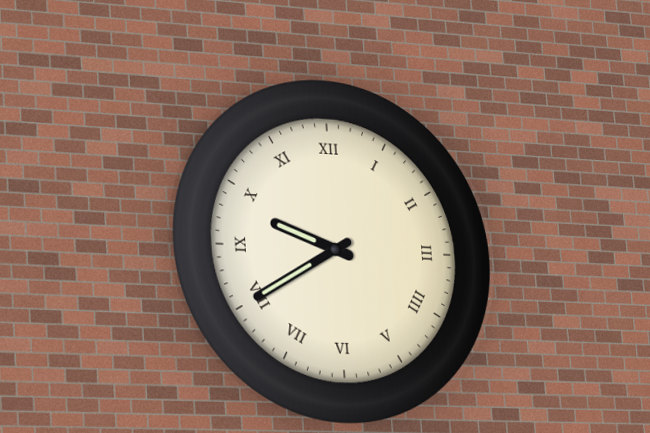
h=9 m=40
